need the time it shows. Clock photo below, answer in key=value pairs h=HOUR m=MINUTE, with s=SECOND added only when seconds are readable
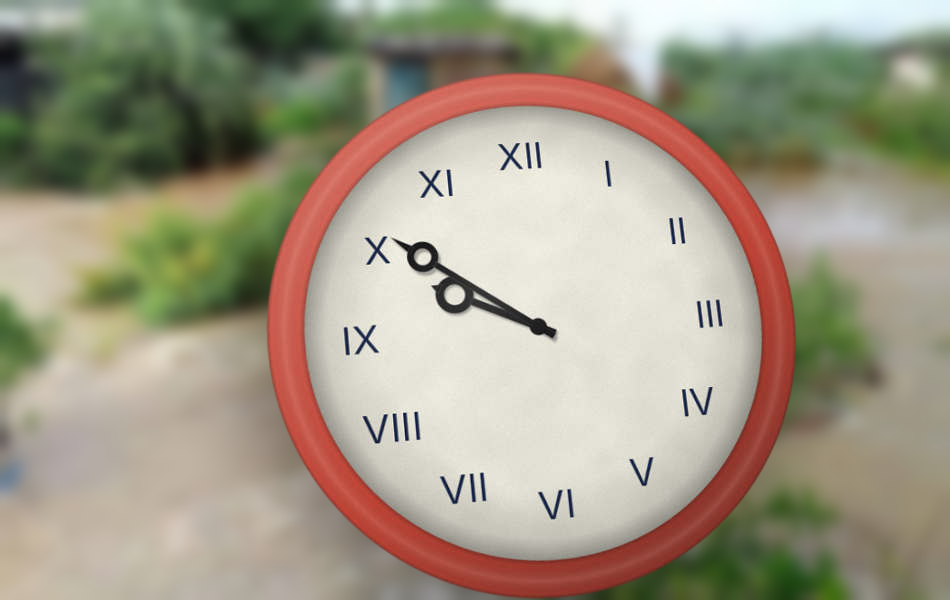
h=9 m=51
